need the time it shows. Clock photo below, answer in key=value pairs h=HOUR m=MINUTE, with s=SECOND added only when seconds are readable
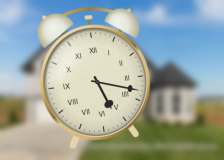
h=5 m=18
